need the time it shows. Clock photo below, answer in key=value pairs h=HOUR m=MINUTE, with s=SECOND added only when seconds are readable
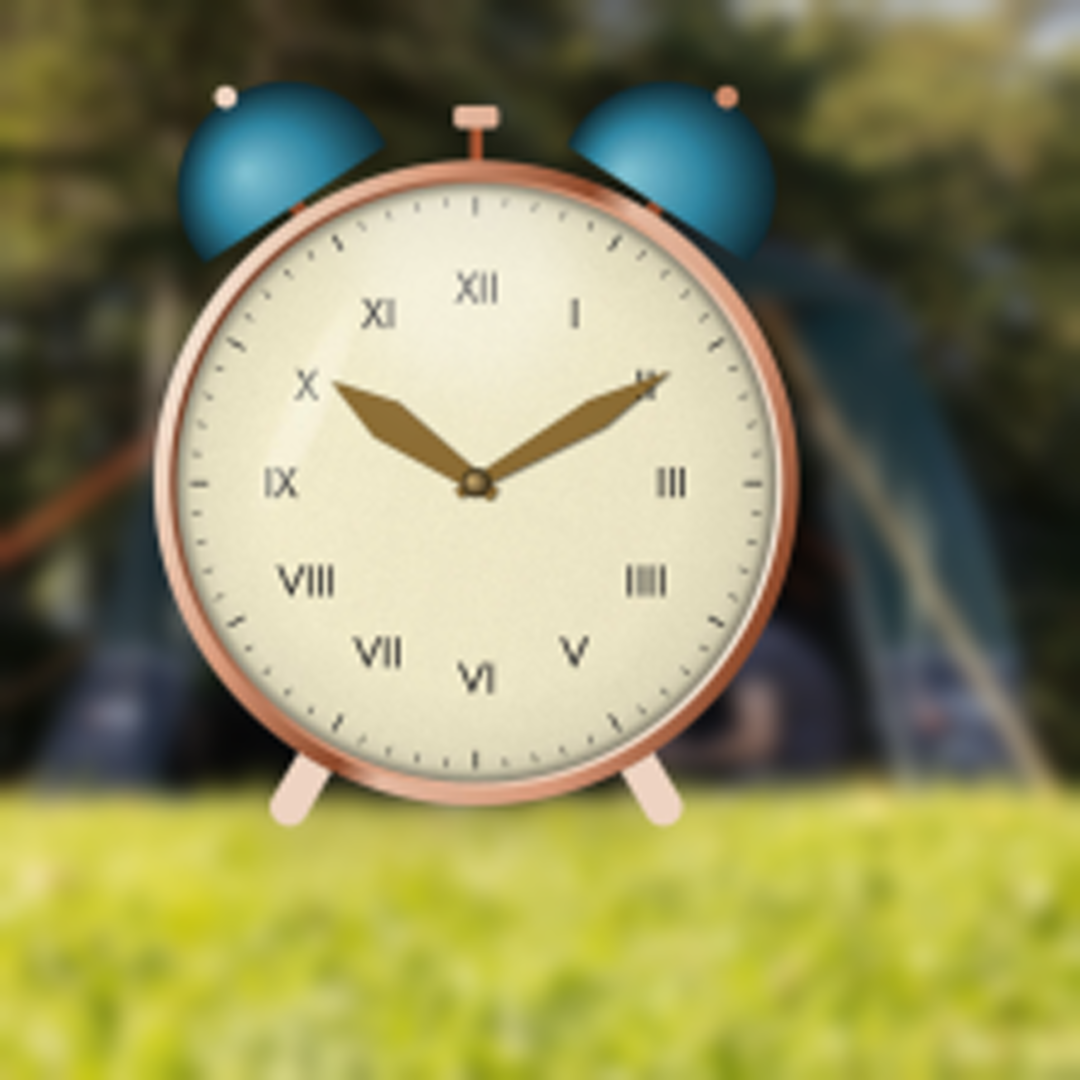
h=10 m=10
